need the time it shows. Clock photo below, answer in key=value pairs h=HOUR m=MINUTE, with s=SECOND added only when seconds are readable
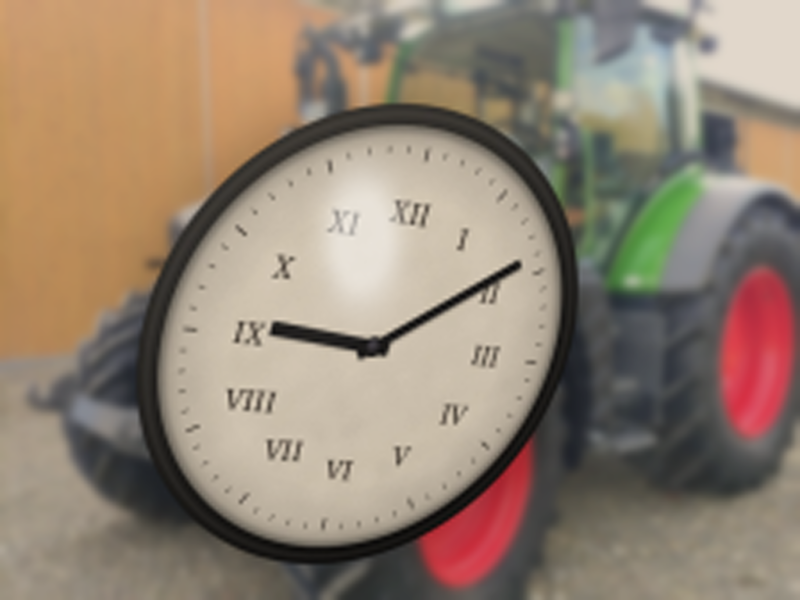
h=9 m=9
